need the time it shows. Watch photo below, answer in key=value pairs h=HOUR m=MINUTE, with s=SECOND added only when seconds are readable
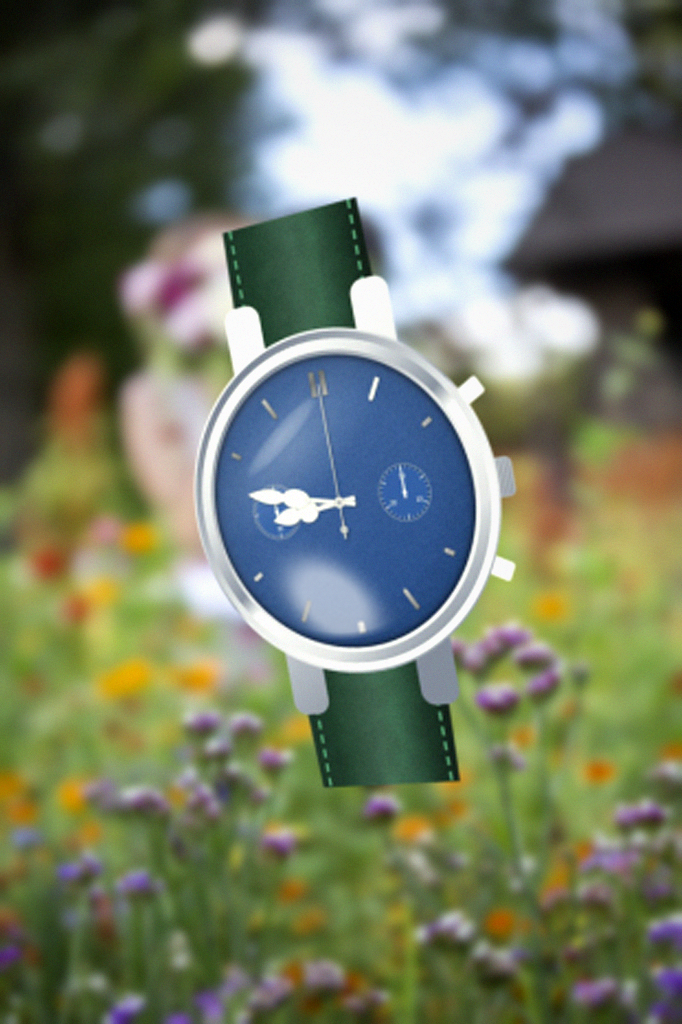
h=8 m=47
